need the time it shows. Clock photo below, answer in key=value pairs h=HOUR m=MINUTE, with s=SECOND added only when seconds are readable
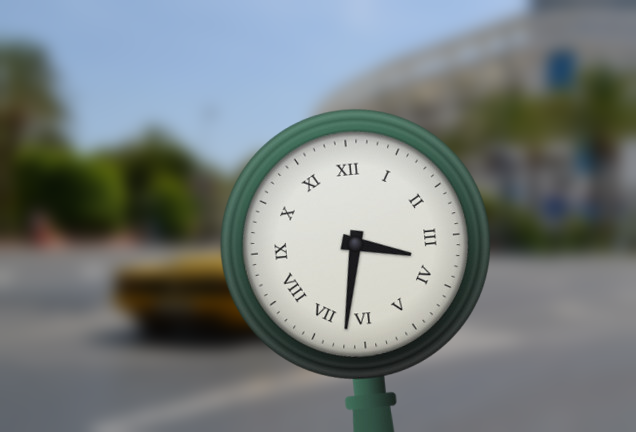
h=3 m=32
